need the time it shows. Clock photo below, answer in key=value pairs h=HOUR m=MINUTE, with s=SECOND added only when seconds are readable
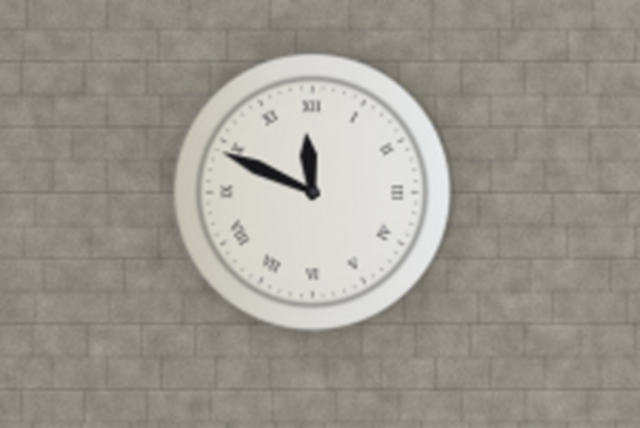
h=11 m=49
